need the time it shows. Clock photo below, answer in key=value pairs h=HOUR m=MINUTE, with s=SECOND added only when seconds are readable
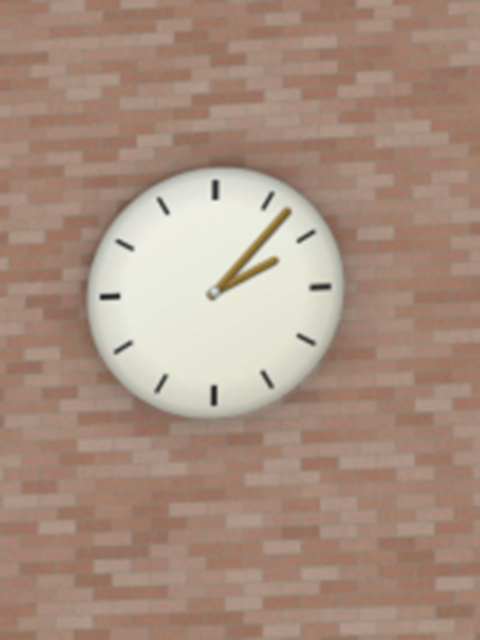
h=2 m=7
